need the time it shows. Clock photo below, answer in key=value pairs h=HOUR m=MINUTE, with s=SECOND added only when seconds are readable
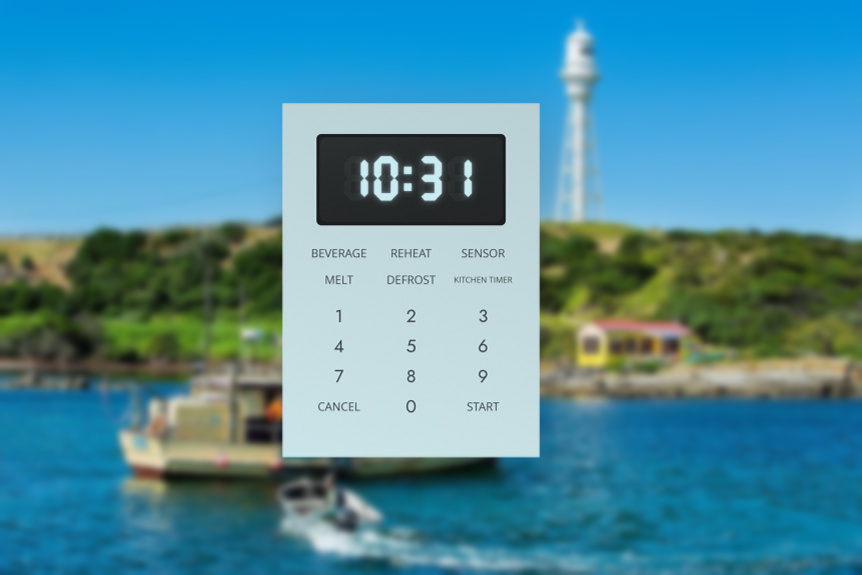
h=10 m=31
